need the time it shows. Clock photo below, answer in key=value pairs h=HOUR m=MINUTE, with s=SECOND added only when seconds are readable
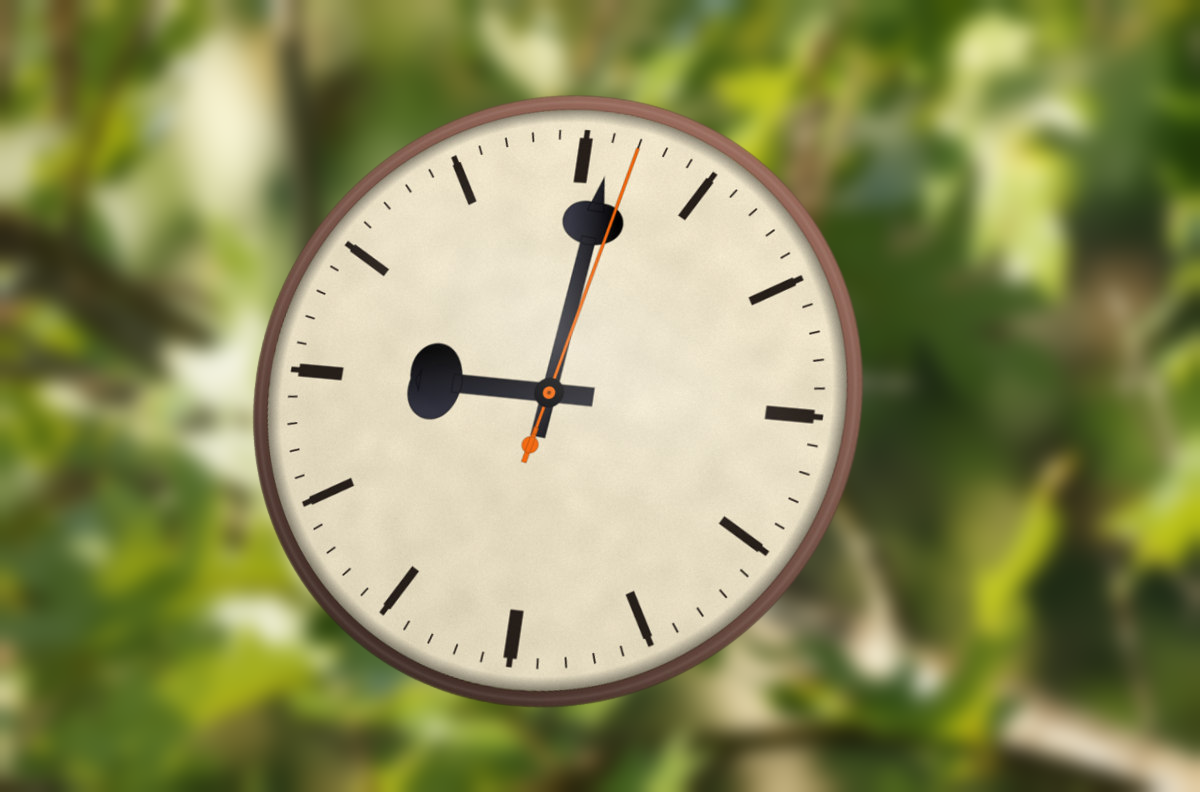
h=9 m=1 s=2
